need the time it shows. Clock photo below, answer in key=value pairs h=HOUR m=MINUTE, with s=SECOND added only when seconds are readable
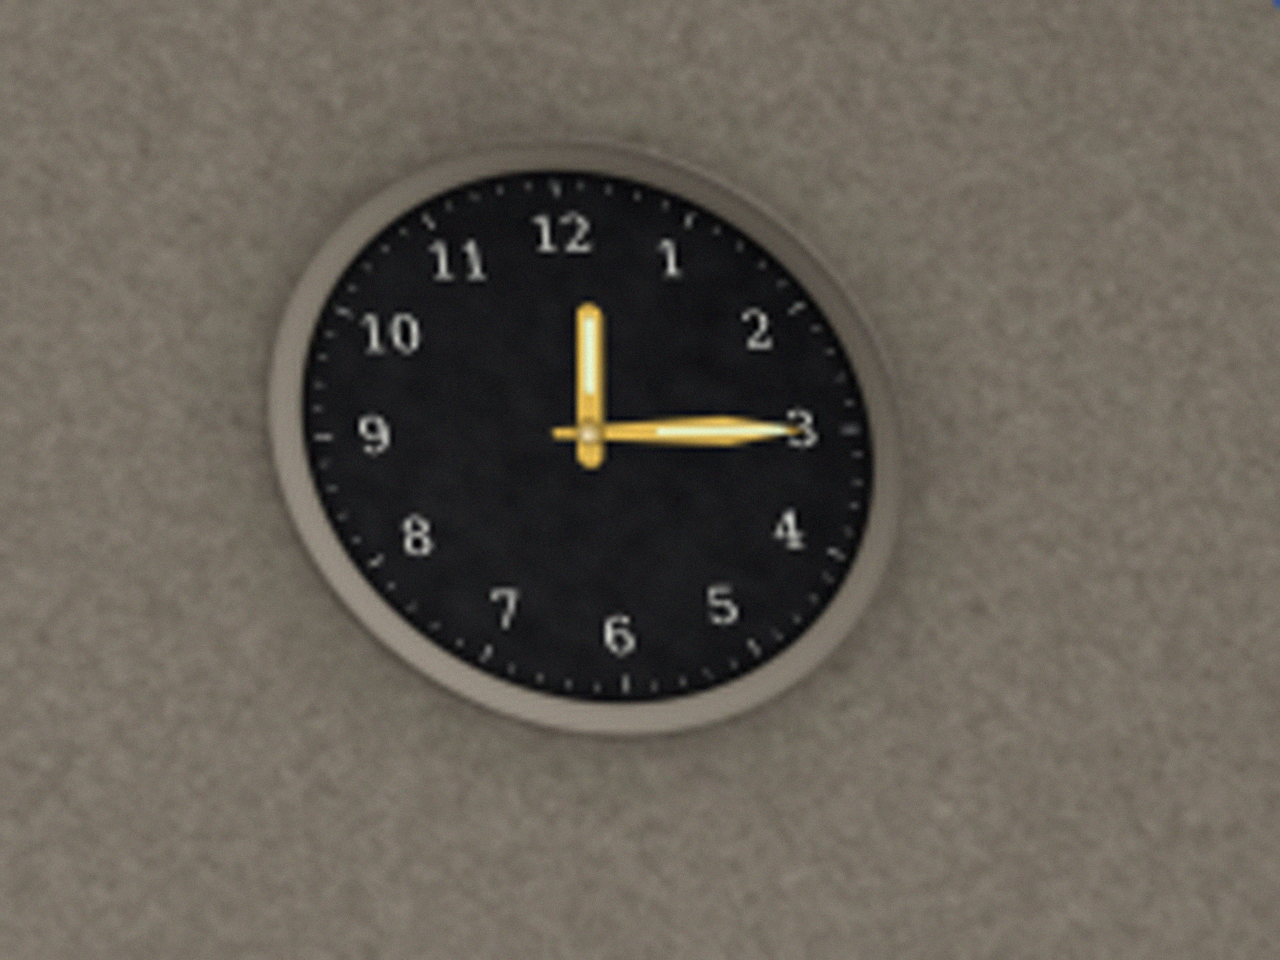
h=12 m=15
